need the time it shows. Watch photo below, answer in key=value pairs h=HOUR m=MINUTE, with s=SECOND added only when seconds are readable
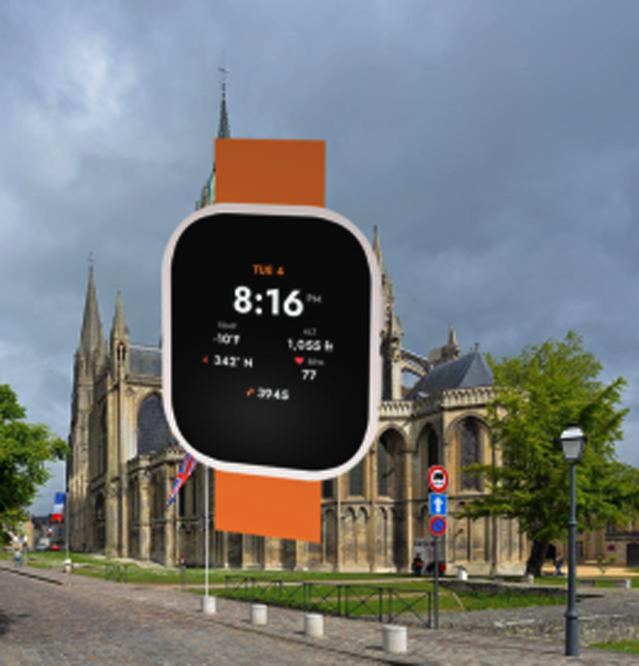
h=8 m=16
